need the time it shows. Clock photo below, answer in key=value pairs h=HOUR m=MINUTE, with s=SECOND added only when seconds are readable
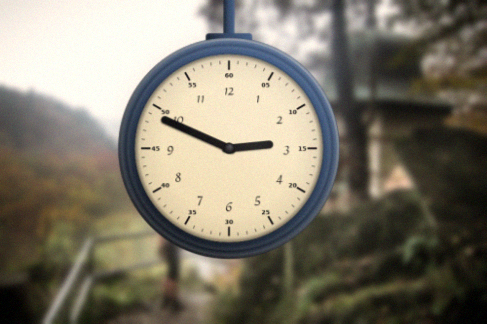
h=2 m=49
